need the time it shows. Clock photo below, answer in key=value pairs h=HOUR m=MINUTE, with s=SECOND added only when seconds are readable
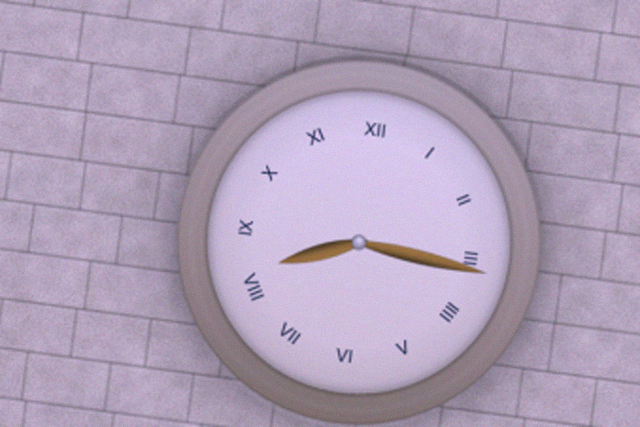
h=8 m=16
